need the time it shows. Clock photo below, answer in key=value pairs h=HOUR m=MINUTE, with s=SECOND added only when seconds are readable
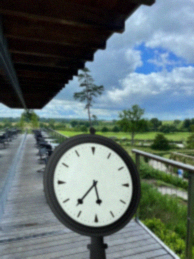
h=5 m=37
